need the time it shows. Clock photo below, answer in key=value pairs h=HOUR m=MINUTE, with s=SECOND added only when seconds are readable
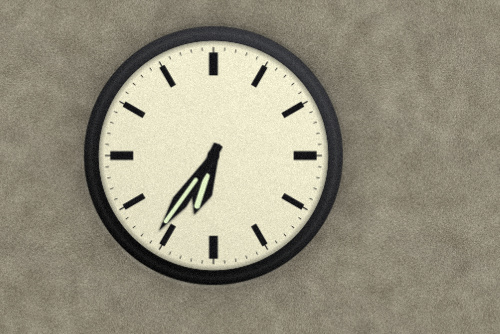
h=6 m=36
